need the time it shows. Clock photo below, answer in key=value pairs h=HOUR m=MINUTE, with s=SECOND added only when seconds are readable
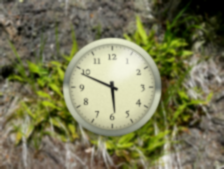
h=5 m=49
